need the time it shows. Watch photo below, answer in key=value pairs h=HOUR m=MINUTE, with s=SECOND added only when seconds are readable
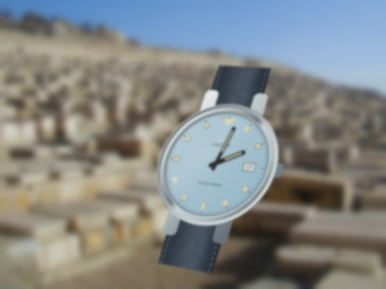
h=2 m=2
